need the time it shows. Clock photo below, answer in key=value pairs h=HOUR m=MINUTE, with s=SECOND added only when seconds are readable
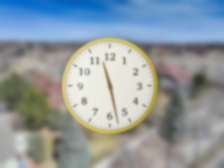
h=11 m=28
